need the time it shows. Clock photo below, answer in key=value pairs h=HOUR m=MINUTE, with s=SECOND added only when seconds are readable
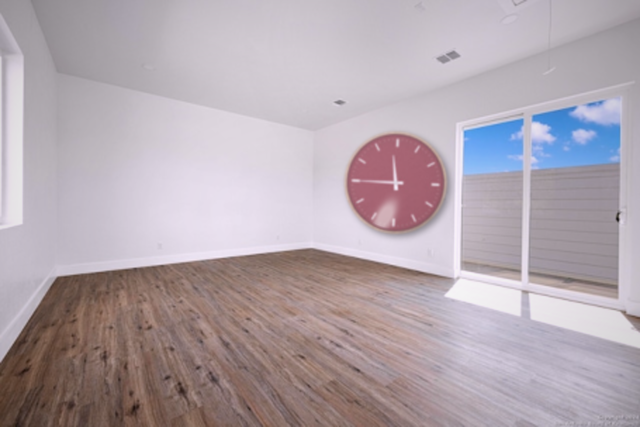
h=11 m=45
